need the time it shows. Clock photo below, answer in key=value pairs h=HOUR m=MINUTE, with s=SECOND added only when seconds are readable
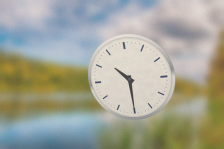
h=10 m=30
